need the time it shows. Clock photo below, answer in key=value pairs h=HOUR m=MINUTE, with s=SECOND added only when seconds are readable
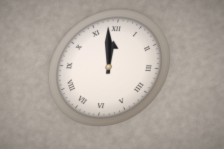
h=11 m=58
